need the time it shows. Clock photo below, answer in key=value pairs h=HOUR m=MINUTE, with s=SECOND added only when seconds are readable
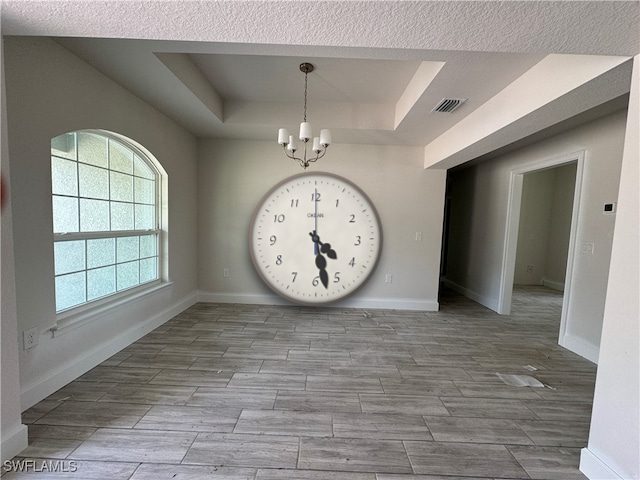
h=4 m=28 s=0
